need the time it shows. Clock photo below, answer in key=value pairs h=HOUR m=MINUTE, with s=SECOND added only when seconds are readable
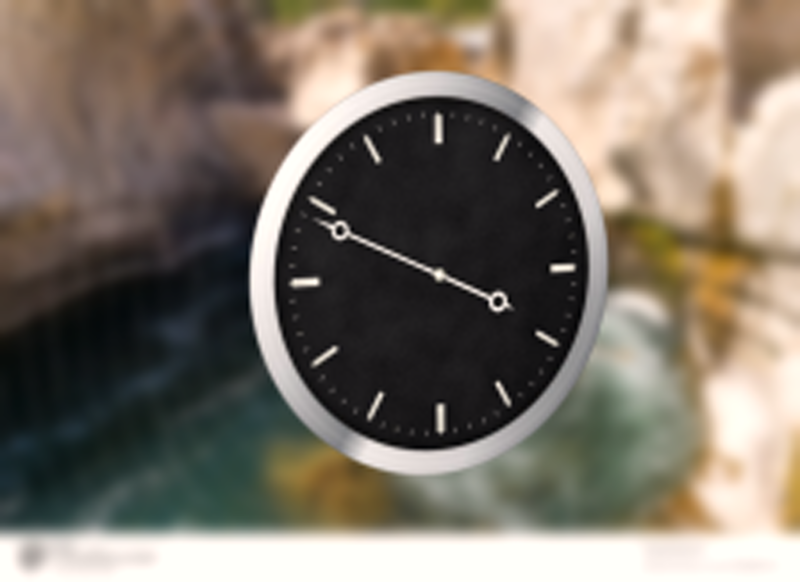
h=3 m=49
